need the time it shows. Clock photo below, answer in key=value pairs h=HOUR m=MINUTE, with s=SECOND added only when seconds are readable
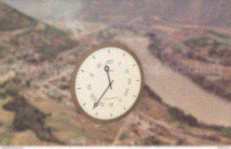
h=11 m=37
